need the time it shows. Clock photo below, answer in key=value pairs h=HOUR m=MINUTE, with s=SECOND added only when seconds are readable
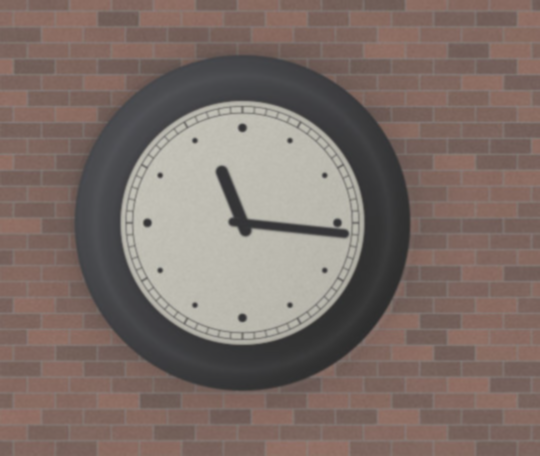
h=11 m=16
